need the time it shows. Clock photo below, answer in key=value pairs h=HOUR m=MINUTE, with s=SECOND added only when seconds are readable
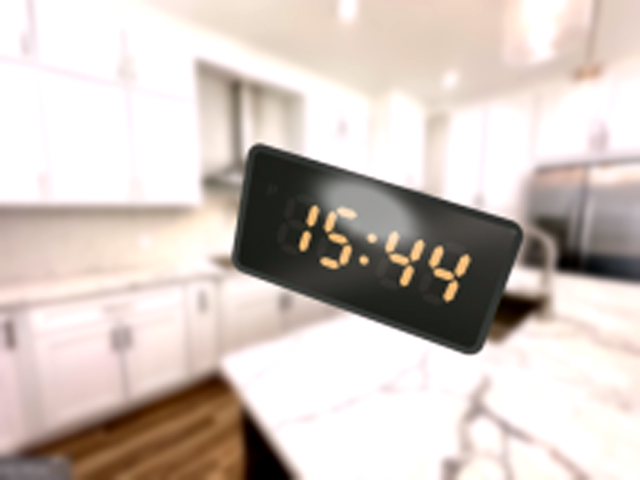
h=15 m=44
